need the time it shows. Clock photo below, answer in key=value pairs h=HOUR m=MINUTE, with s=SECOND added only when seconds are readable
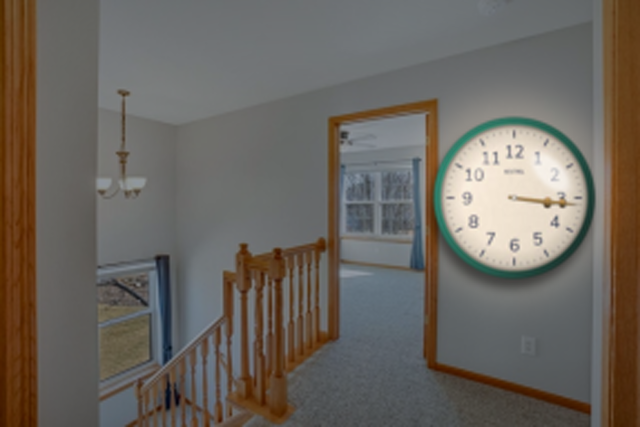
h=3 m=16
